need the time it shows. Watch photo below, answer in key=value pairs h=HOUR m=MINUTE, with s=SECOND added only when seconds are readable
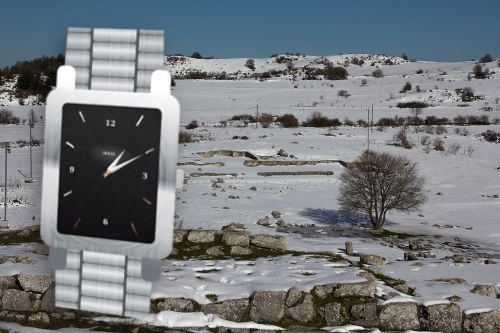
h=1 m=10
